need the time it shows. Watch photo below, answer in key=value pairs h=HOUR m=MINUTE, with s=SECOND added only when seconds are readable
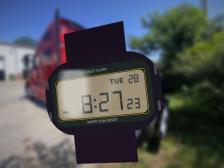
h=8 m=27 s=23
